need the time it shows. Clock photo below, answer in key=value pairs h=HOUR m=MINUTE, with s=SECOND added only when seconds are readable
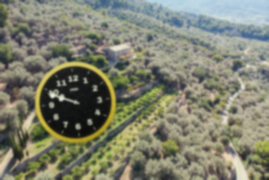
h=9 m=49
